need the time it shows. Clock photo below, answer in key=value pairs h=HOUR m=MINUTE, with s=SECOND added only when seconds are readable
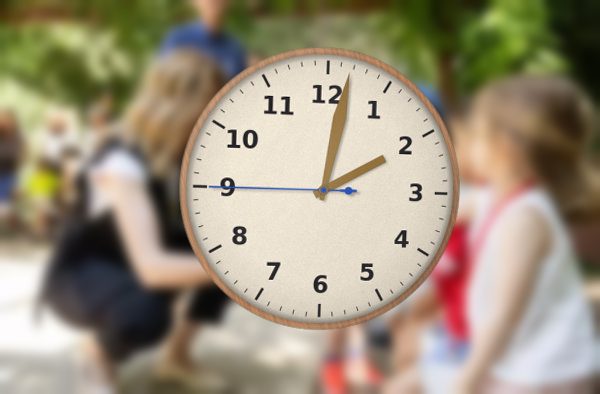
h=2 m=1 s=45
